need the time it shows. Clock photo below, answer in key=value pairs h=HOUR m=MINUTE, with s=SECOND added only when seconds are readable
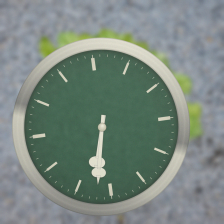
h=6 m=32
